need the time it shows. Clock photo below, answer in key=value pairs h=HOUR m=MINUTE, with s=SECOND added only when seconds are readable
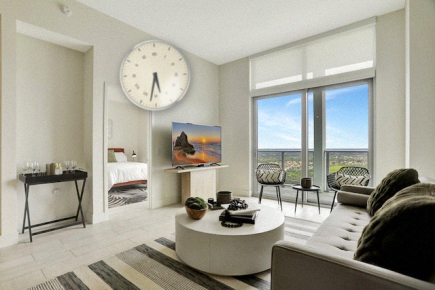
h=5 m=32
